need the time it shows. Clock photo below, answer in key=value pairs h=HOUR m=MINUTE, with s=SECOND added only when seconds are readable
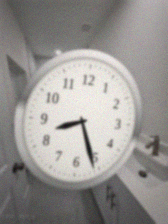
h=8 m=26
